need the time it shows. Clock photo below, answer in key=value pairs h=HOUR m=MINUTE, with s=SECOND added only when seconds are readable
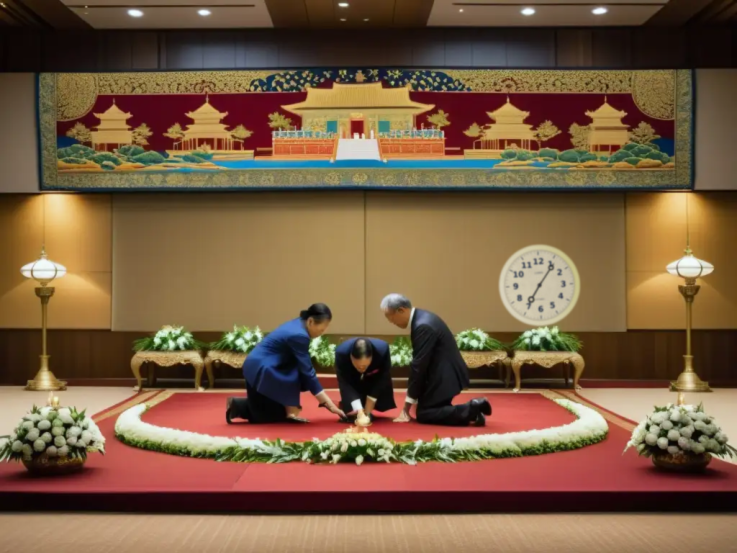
h=7 m=6
